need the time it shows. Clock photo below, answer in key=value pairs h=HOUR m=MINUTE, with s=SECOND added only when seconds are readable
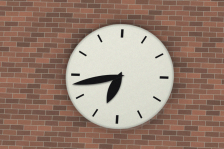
h=6 m=43
